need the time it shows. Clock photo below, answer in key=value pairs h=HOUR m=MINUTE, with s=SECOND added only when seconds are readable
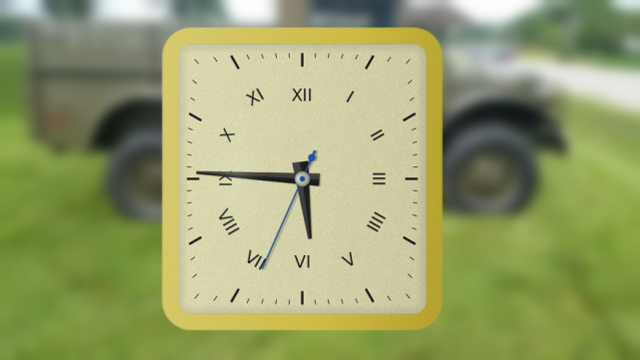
h=5 m=45 s=34
